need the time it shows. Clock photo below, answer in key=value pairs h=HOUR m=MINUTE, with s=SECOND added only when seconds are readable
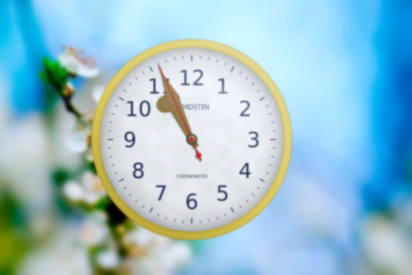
h=10 m=55 s=56
